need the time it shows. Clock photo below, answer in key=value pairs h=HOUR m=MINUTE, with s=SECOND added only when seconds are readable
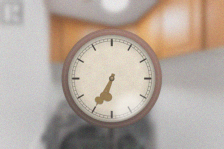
h=6 m=35
